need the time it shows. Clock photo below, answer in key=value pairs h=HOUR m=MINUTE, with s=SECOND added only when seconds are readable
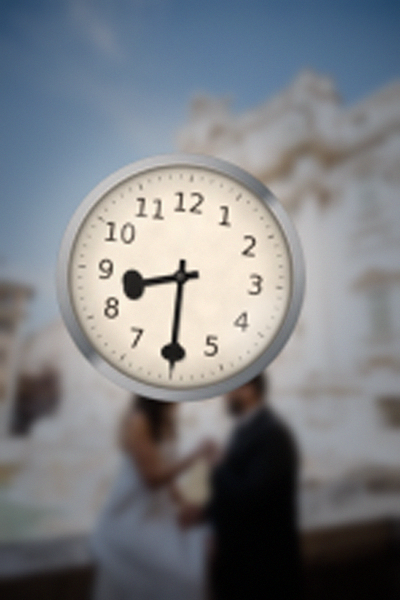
h=8 m=30
